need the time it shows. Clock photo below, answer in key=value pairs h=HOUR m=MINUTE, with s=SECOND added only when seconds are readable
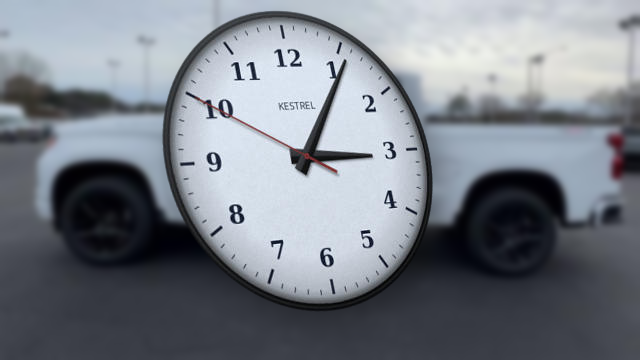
h=3 m=5 s=50
